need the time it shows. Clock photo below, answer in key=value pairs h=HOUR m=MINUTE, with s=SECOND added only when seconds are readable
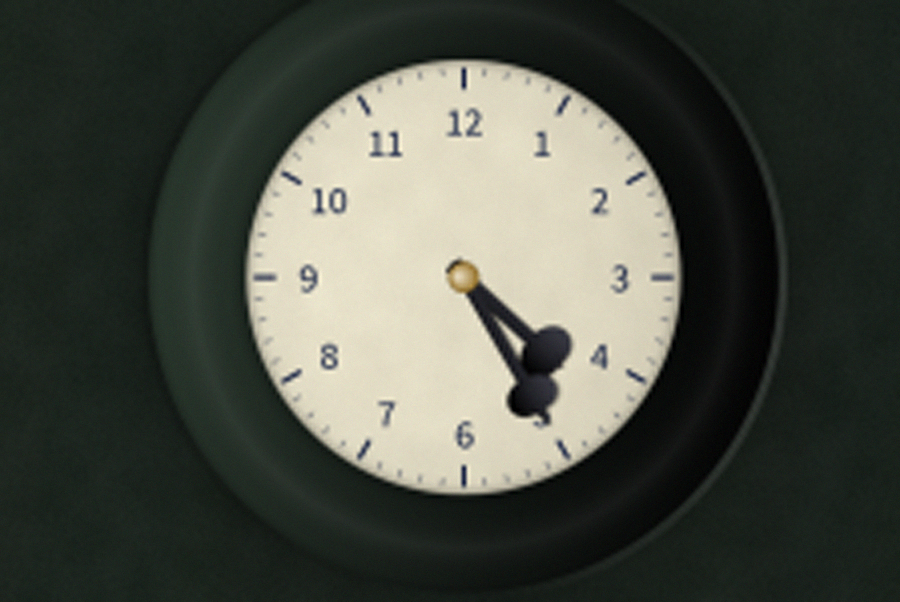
h=4 m=25
